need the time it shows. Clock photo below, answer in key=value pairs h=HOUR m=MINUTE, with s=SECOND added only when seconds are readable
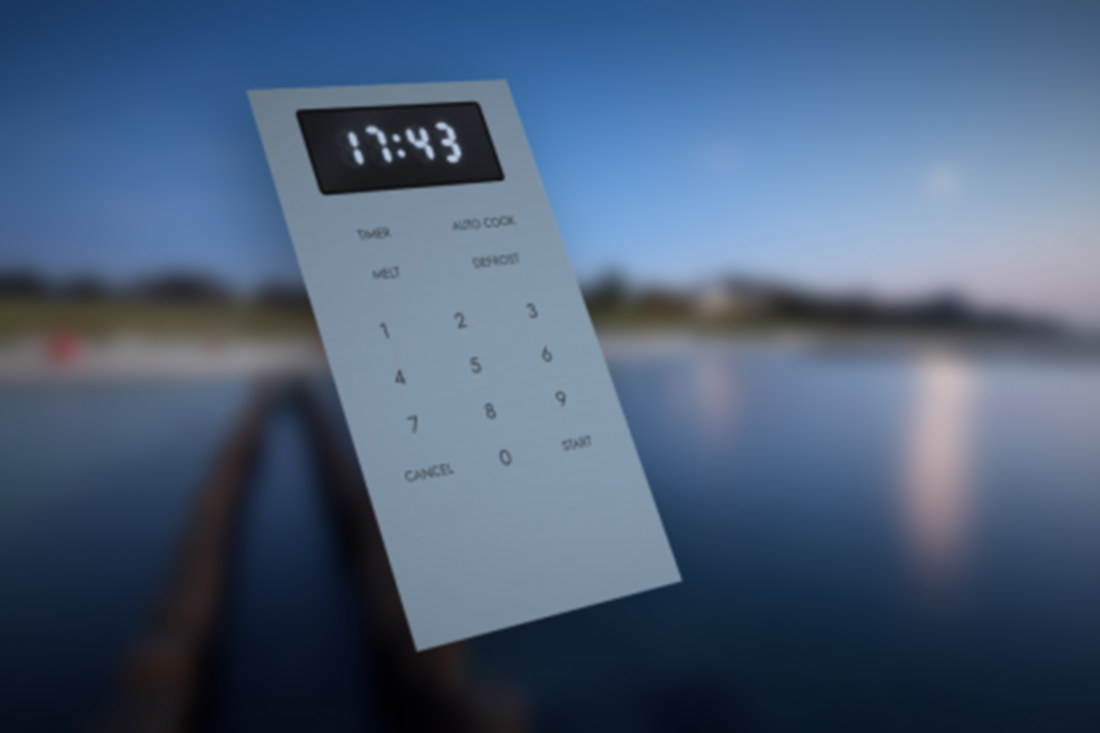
h=17 m=43
